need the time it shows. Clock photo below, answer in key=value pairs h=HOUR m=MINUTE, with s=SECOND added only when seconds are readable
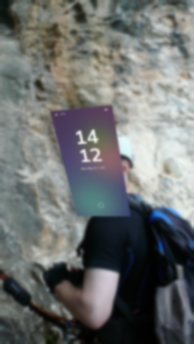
h=14 m=12
